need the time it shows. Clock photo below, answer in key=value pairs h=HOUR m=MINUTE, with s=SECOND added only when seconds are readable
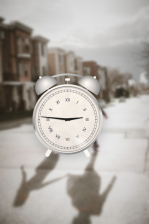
h=2 m=46
